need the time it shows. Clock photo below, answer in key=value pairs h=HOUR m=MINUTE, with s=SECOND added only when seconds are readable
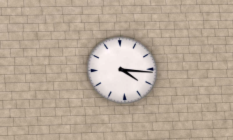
h=4 m=16
